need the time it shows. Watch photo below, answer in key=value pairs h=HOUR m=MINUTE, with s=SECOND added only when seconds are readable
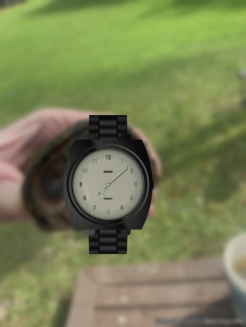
h=7 m=8
